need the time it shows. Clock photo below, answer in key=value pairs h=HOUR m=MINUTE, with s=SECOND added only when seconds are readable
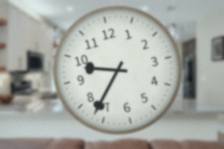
h=9 m=37
